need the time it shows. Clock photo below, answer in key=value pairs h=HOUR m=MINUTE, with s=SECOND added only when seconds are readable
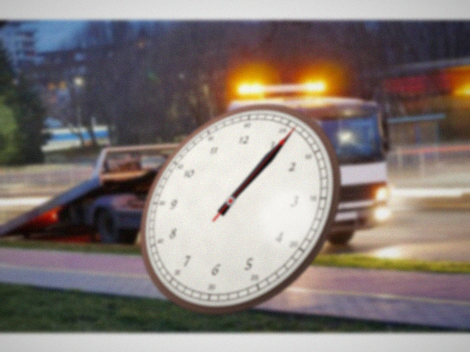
h=1 m=6 s=6
